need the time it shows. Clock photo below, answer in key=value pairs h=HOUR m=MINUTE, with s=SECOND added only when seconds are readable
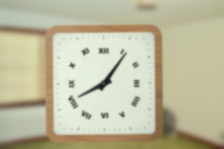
h=8 m=6
